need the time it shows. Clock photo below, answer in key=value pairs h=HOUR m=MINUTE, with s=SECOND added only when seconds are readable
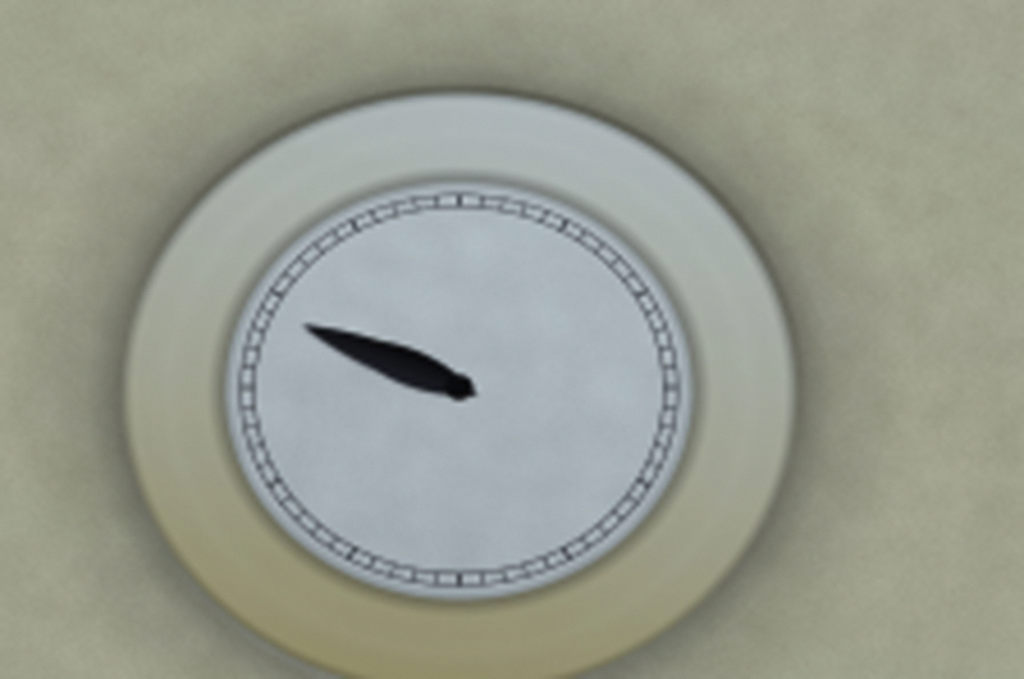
h=9 m=49
